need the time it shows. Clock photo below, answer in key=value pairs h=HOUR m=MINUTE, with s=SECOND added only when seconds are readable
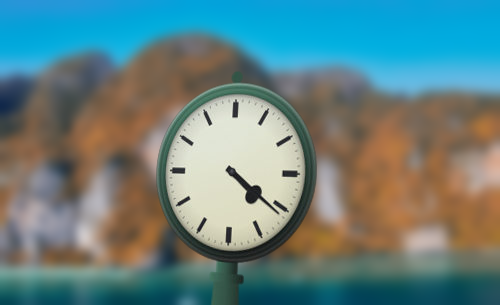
h=4 m=21
